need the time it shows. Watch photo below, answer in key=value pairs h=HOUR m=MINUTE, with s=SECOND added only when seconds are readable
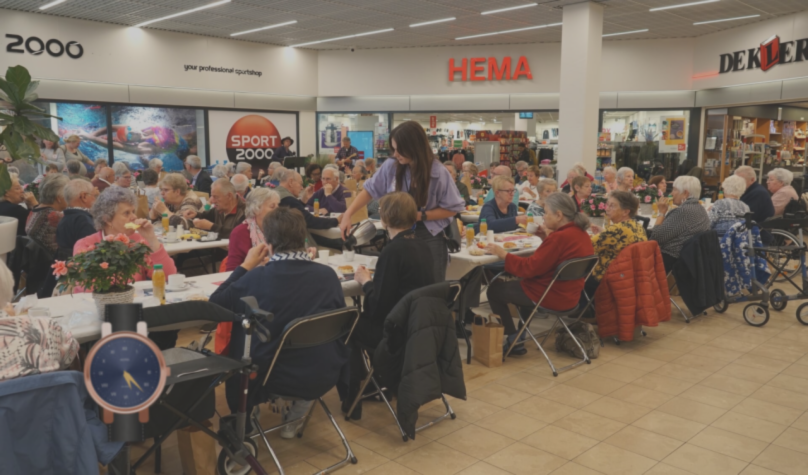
h=5 m=23
